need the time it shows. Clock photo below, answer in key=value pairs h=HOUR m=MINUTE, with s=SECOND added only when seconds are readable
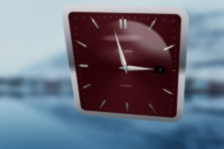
h=2 m=58
